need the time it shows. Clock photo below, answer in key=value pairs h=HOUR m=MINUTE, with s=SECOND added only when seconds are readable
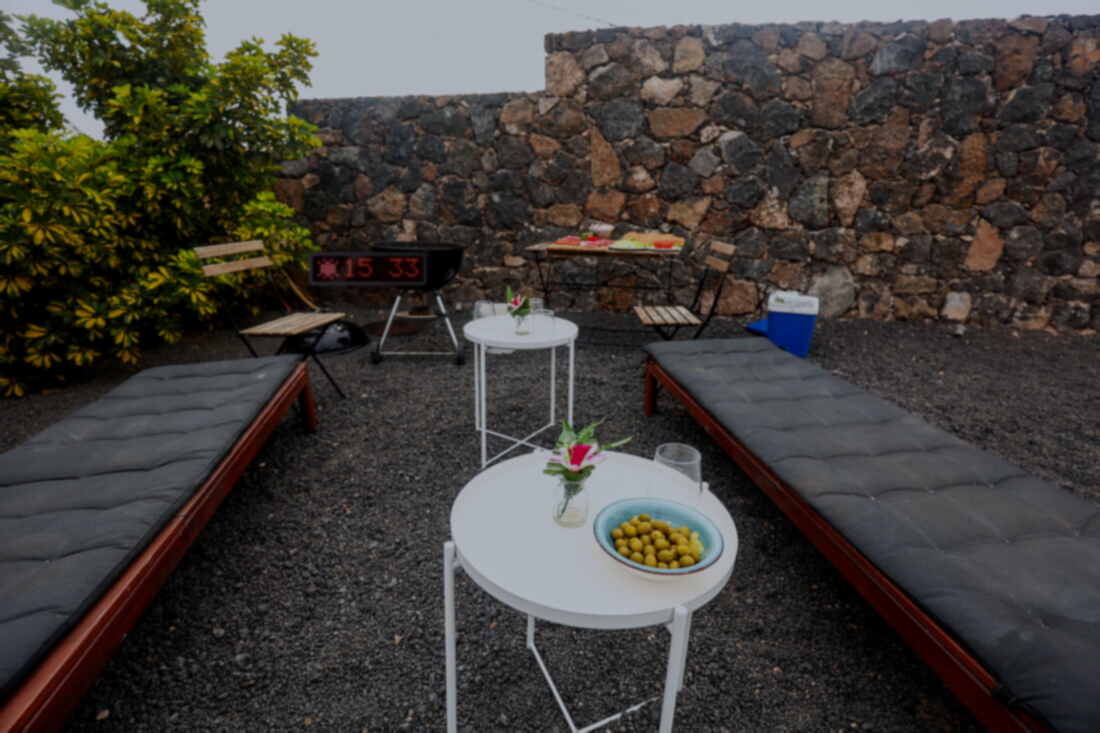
h=15 m=33
